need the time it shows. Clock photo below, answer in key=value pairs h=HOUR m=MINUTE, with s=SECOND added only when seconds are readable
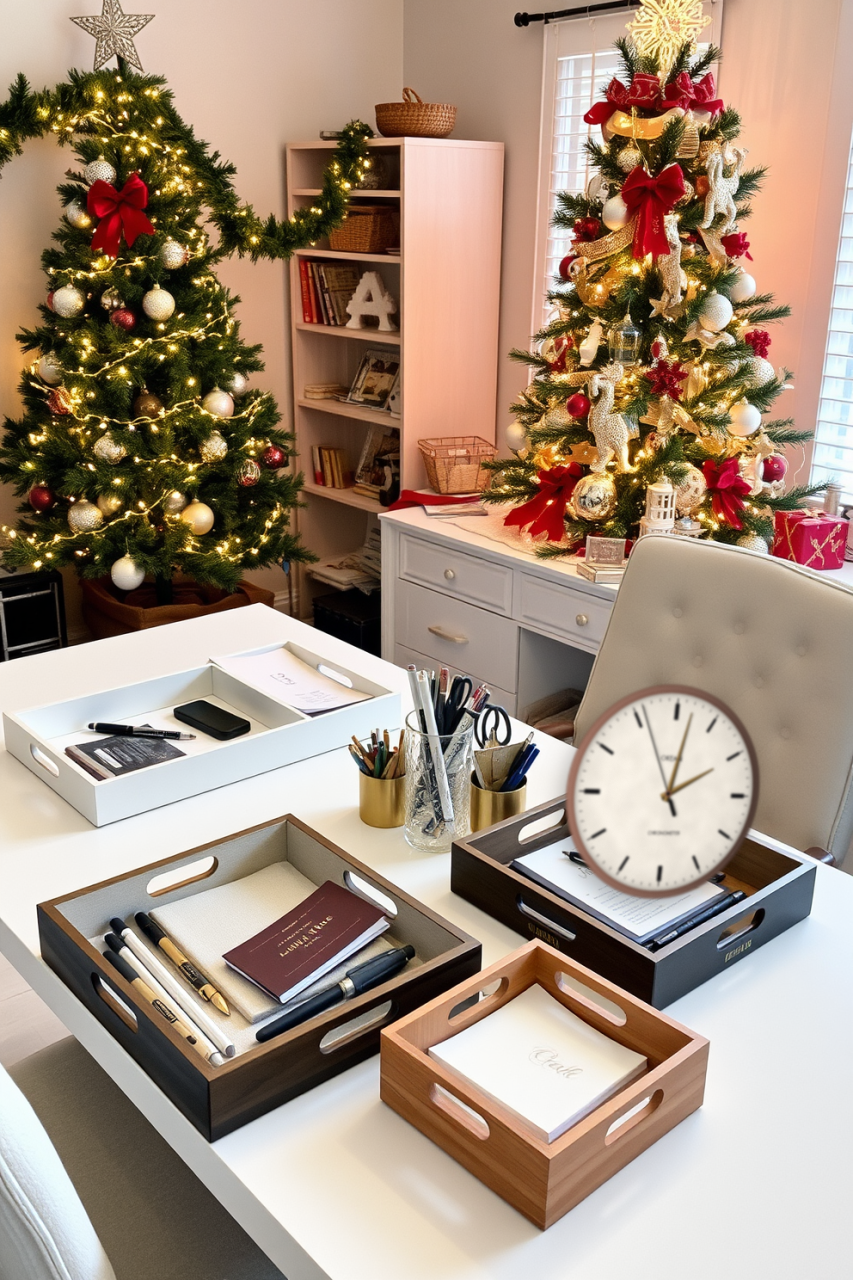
h=2 m=1 s=56
